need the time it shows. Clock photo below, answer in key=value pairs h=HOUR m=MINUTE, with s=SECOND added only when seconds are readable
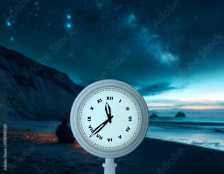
h=11 m=38
